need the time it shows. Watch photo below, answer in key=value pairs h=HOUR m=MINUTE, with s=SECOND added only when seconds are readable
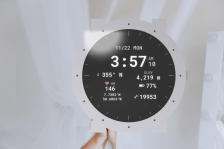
h=3 m=57
